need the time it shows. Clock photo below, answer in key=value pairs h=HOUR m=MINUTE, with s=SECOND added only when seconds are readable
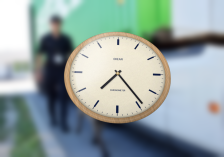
h=7 m=24
